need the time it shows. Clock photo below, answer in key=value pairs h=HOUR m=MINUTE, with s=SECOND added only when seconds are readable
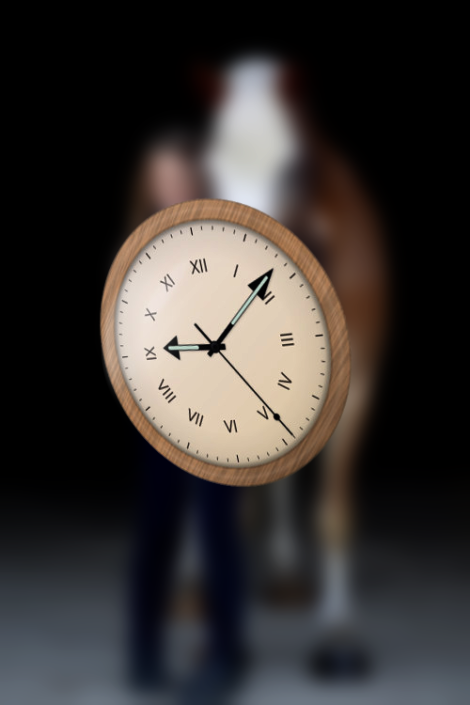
h=9 m=8 s=24
